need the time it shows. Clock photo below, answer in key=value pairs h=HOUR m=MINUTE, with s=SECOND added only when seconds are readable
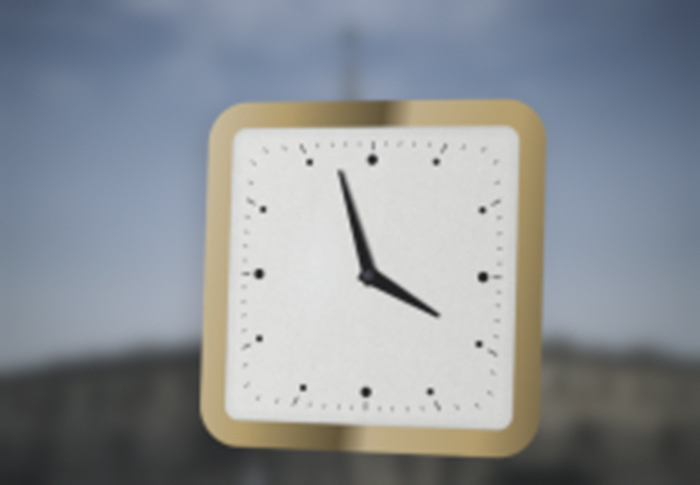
h=3 m=57
